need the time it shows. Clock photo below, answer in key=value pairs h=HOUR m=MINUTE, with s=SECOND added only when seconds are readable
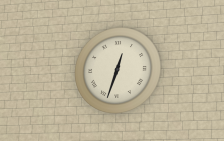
h=12 m=33
